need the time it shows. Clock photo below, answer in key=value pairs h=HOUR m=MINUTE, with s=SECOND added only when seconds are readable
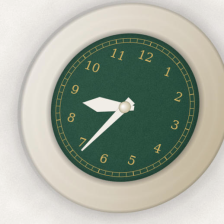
h=8 m=34
